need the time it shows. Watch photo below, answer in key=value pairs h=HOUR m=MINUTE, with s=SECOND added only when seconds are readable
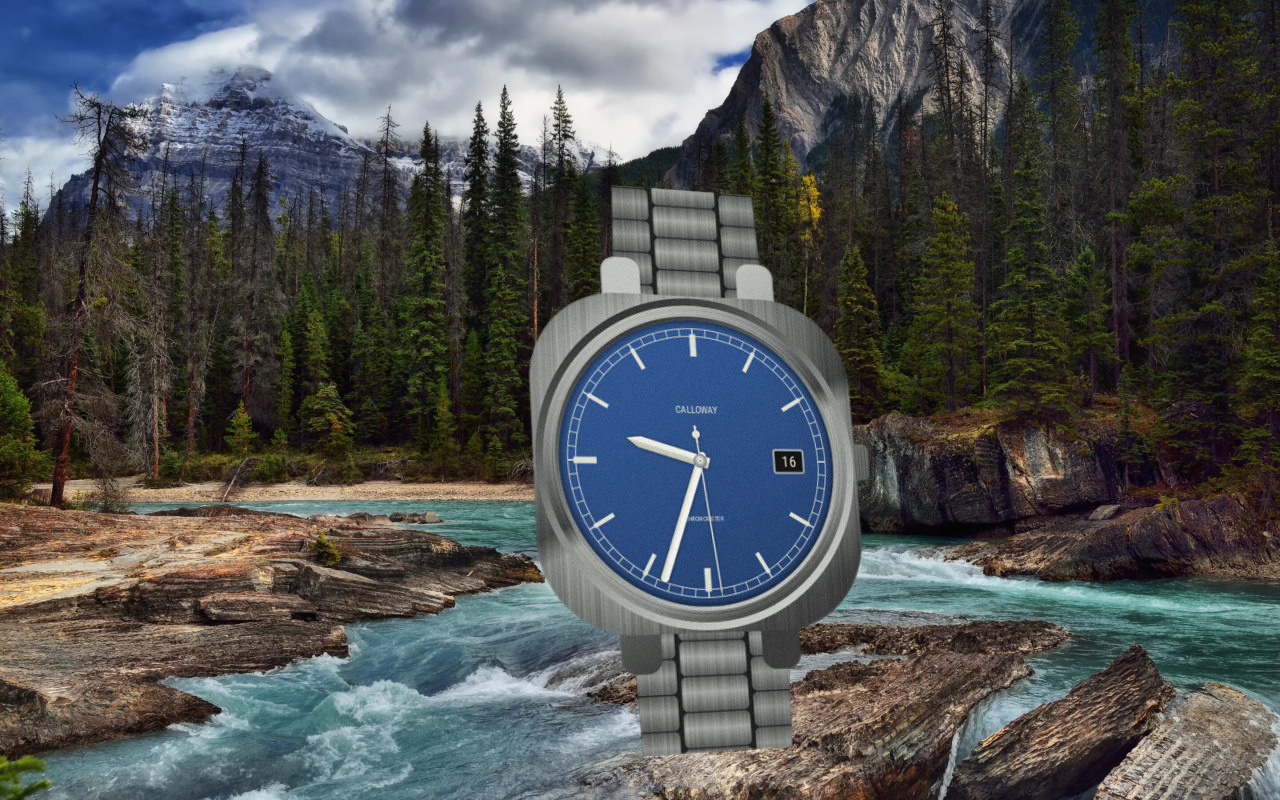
h=9 m=33 s=29
